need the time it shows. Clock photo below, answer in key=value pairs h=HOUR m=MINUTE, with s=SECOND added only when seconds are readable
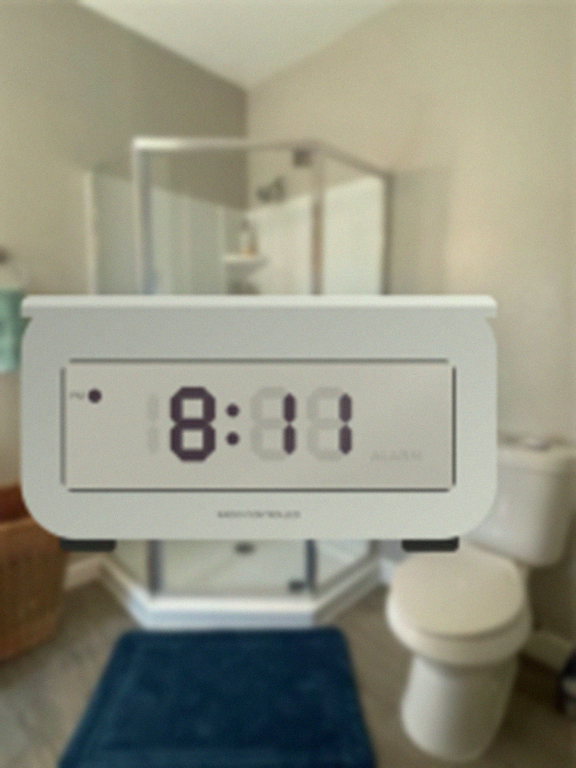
h=8 m=11
